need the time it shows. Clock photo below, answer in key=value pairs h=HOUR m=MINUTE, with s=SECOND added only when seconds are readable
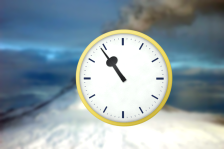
h=10 m=54
